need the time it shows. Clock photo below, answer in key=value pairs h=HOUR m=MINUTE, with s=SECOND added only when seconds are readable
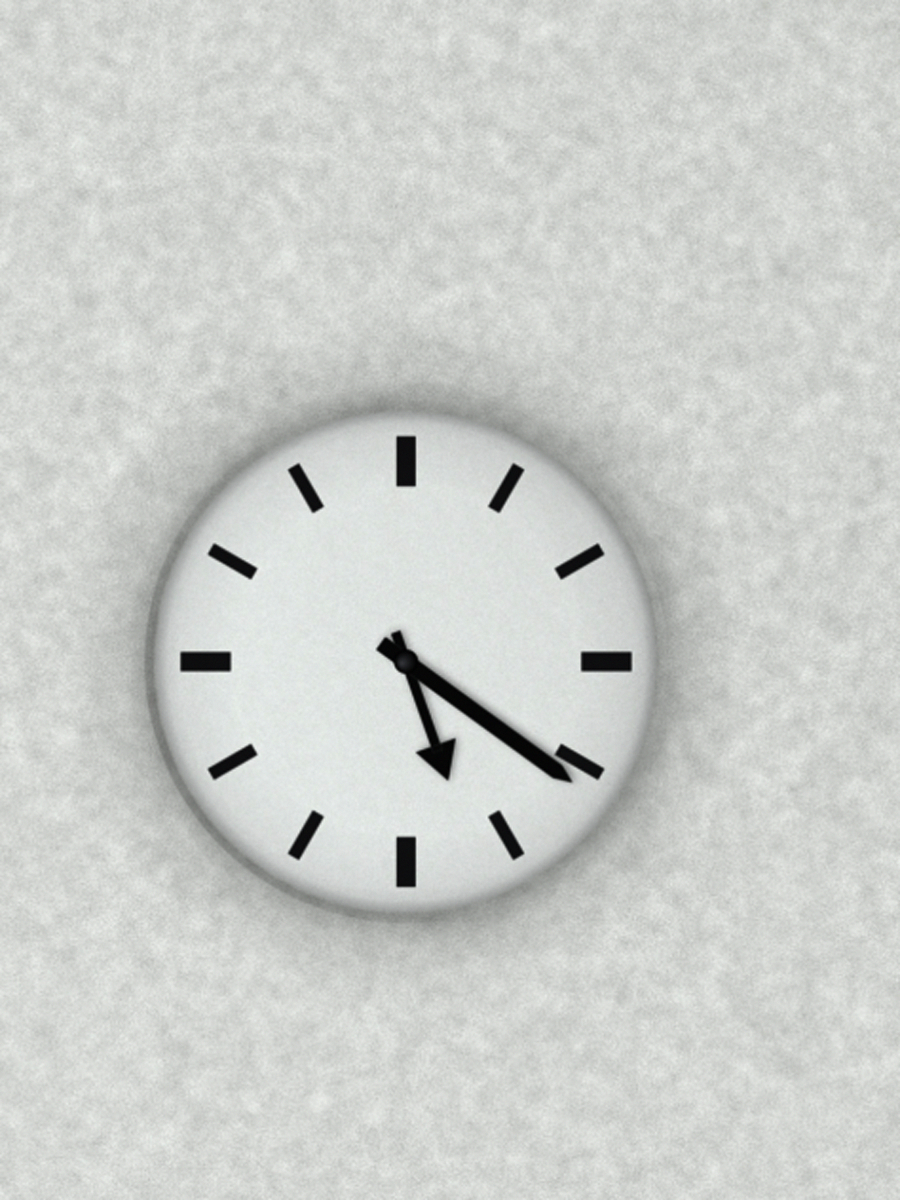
h=5 m=21
